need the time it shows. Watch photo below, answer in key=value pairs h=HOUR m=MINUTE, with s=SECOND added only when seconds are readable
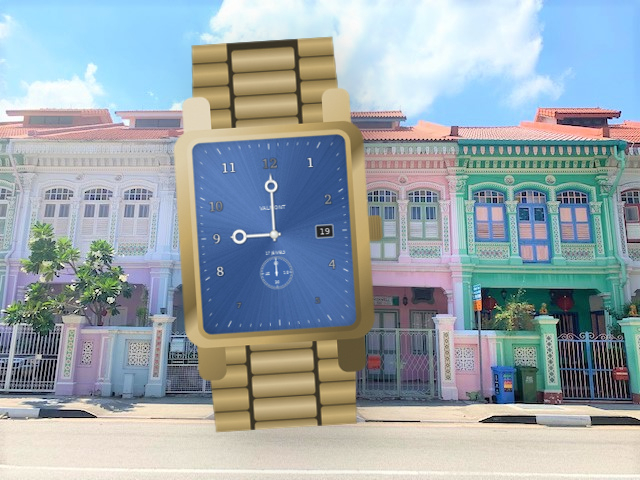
h=9 m=0
